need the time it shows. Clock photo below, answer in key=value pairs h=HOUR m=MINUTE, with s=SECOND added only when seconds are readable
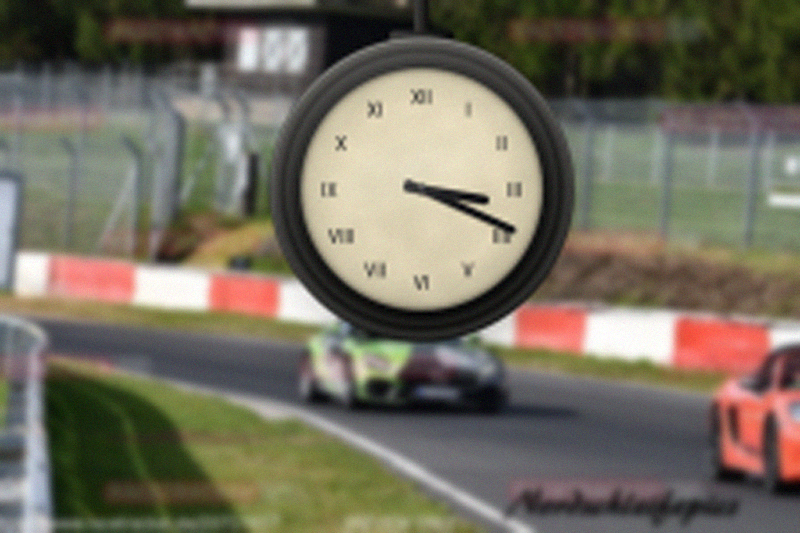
h=3 m=19
